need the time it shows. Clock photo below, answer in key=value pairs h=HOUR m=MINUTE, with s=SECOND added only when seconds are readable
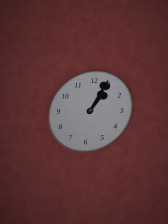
h=1 m=4
